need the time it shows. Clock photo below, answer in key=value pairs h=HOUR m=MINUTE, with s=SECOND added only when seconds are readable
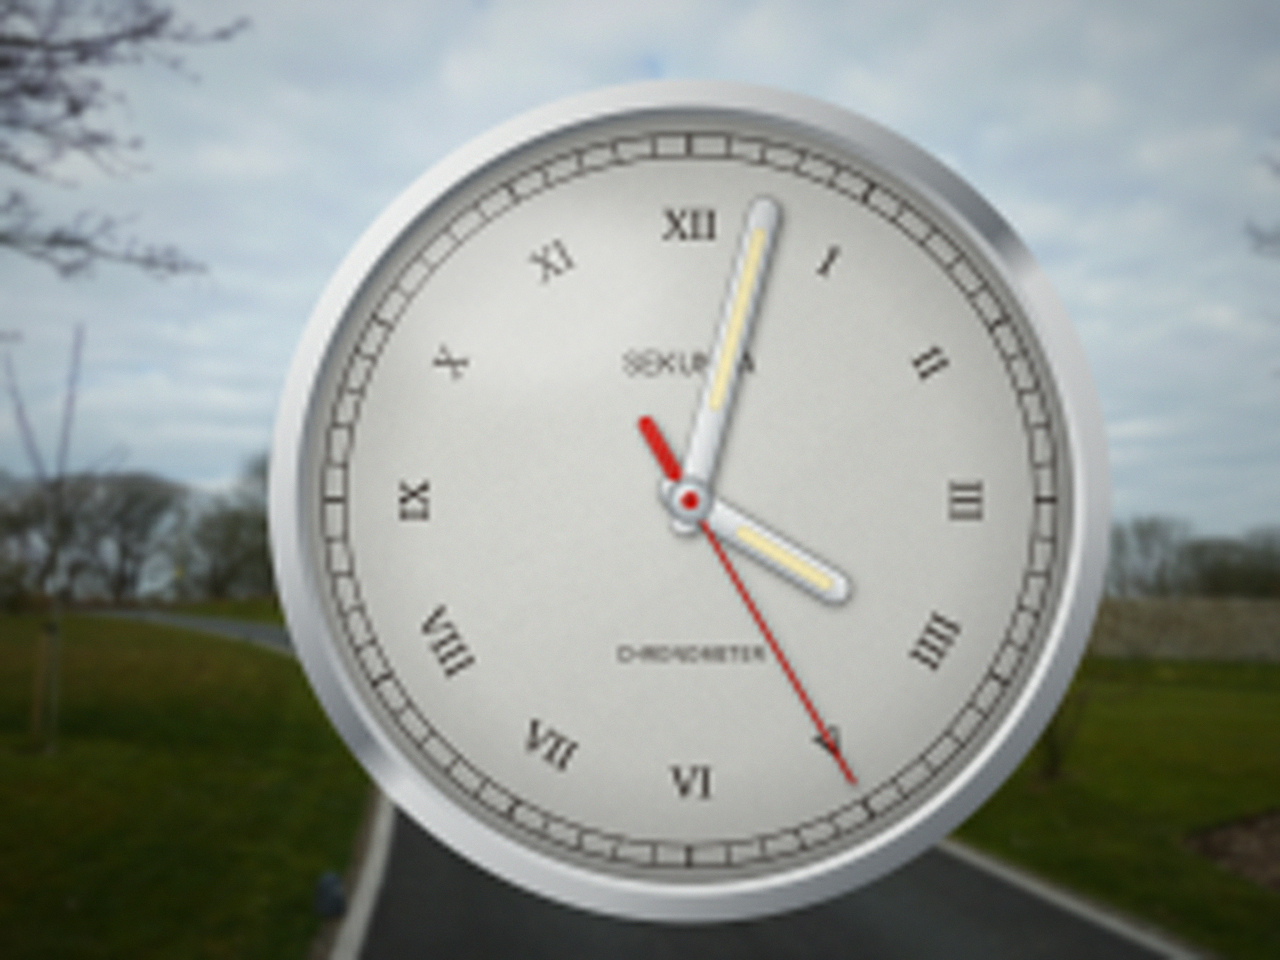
h=4 m=2 s=25
